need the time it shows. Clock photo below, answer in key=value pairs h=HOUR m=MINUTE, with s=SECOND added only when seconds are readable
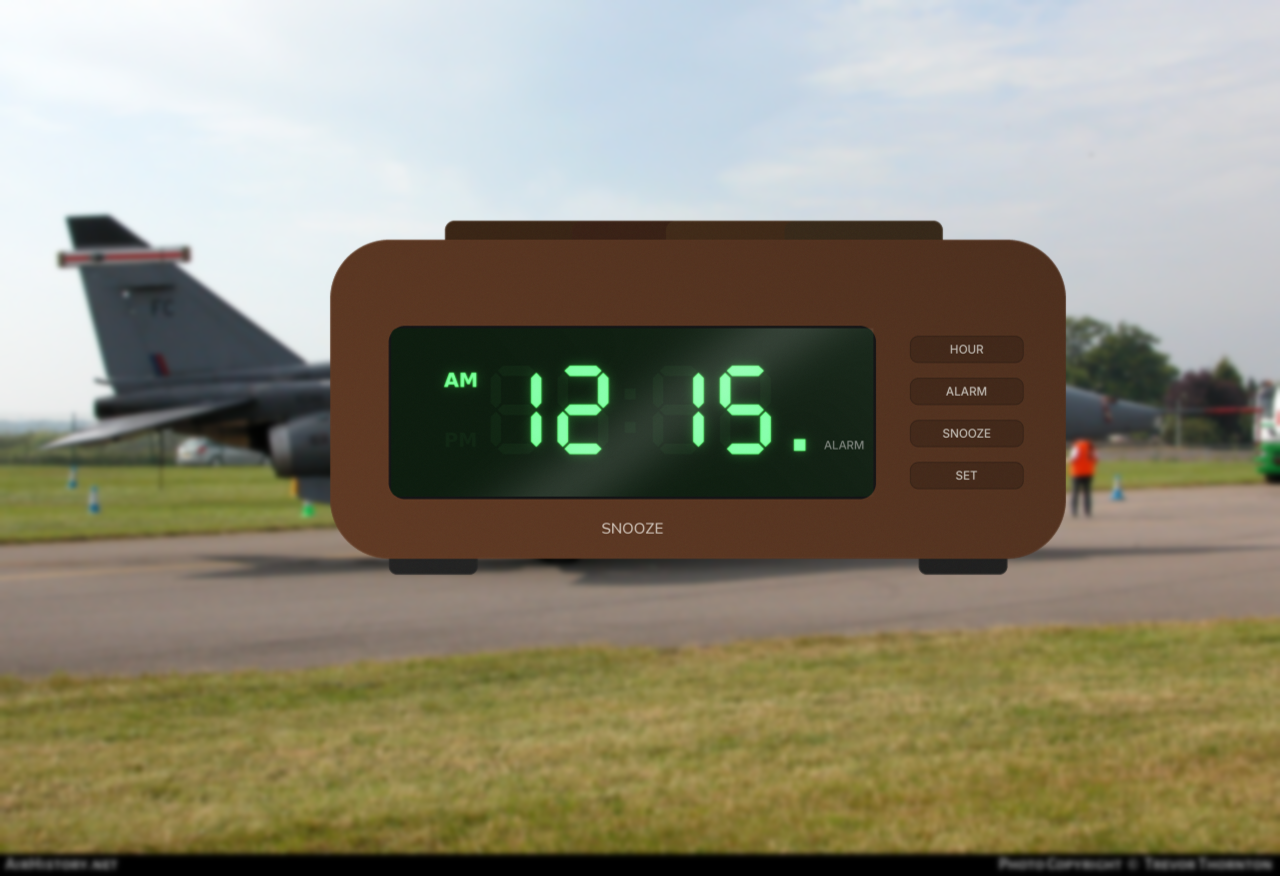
h=12 m=15
